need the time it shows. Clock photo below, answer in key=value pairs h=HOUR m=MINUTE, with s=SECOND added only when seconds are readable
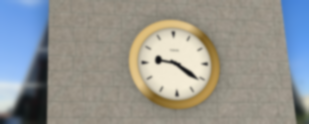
h=9 m=21
